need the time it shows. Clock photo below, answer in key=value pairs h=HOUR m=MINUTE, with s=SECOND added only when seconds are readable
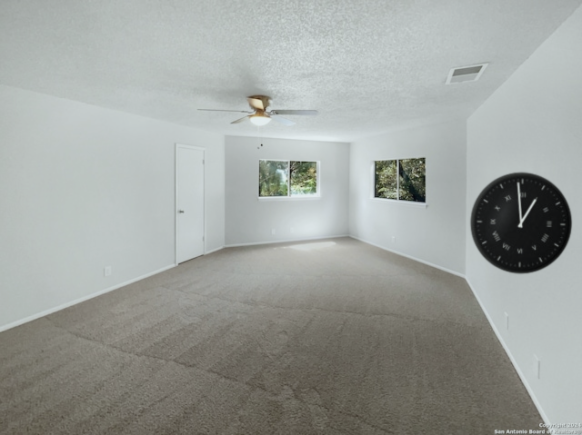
h=12 m=59
